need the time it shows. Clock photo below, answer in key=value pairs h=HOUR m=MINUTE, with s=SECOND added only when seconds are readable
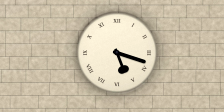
h=5 m=18
